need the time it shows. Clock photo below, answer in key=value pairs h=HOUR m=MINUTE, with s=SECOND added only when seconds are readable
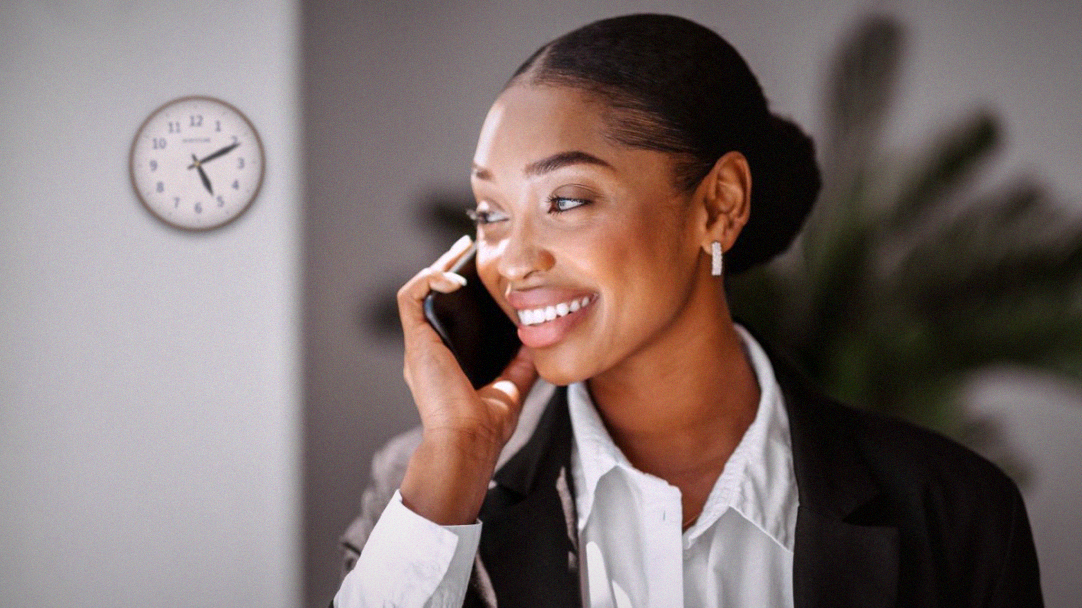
h=5 m=11
